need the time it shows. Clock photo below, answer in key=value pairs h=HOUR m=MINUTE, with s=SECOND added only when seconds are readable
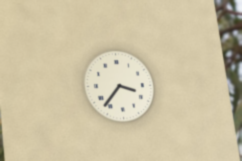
h=3 m=37
